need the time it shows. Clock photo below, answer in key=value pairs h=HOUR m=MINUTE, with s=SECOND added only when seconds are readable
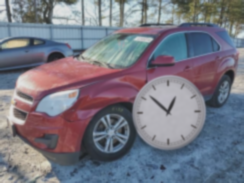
h=12 m=52
